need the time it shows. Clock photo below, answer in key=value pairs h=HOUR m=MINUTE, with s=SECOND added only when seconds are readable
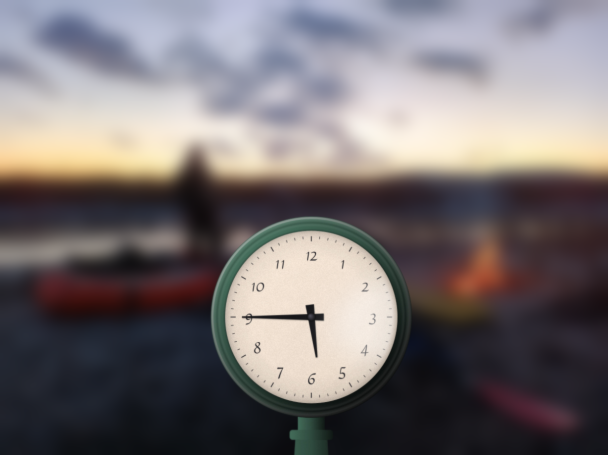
h=5 m=45
